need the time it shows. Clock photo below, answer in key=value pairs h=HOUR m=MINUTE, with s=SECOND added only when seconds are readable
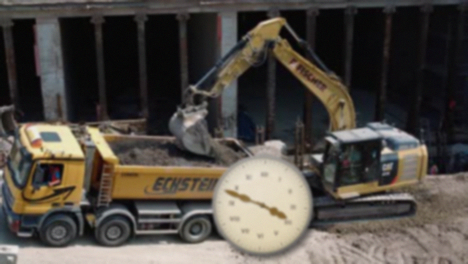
h=3 m=48
